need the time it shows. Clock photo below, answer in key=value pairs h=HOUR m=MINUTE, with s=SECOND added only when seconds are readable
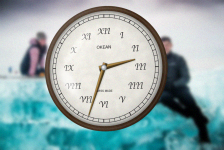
h=2 m=33
